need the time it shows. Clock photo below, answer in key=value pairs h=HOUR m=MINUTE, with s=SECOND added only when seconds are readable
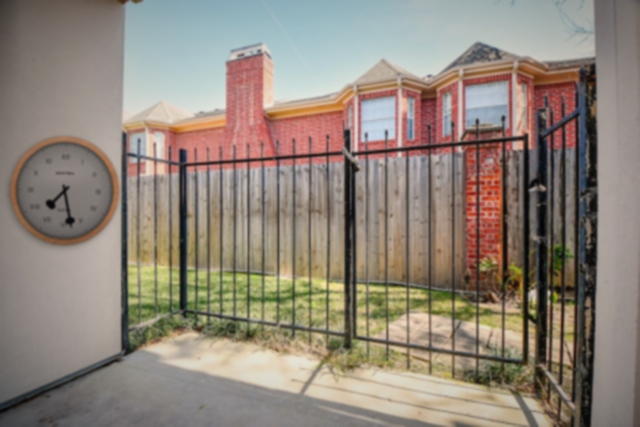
h=7 m=28
